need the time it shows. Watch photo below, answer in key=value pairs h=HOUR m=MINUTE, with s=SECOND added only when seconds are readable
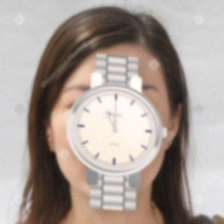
h=11 m=0
